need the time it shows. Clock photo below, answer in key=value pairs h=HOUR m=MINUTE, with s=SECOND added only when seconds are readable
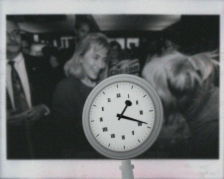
h=1 m=19
